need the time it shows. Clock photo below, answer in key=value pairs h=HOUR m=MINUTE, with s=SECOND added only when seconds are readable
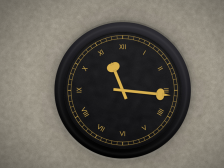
h=11 m=16
